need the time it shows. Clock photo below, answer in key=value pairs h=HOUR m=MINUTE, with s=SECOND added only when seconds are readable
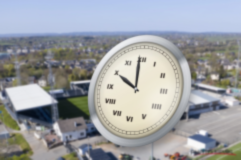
h=9 m=59
